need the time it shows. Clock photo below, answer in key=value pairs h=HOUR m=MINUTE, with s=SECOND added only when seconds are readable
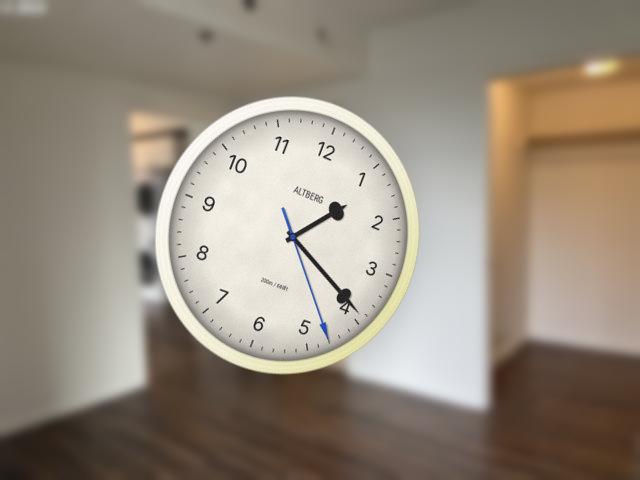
h=1 m=19 s=23
